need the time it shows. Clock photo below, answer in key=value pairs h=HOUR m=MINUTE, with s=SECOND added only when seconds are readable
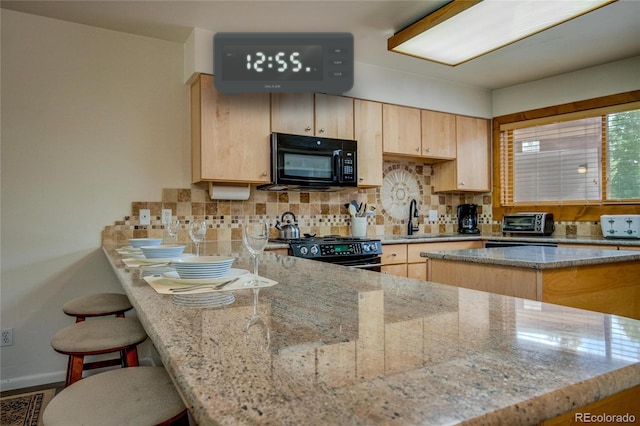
h=12 m=55
